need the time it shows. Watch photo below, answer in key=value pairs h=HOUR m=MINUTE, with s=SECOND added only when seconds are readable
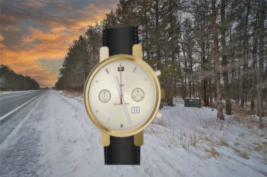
h=11 m=27
